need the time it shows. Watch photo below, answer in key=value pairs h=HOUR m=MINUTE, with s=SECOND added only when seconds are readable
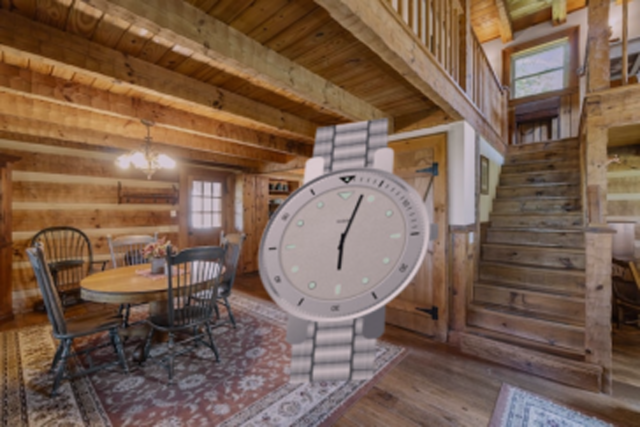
h=6 m=3
